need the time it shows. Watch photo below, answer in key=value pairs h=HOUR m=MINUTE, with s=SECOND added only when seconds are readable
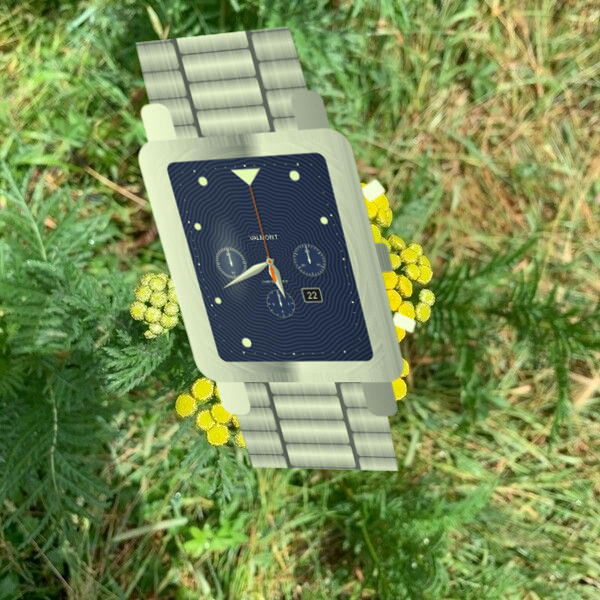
h=5 m=41
